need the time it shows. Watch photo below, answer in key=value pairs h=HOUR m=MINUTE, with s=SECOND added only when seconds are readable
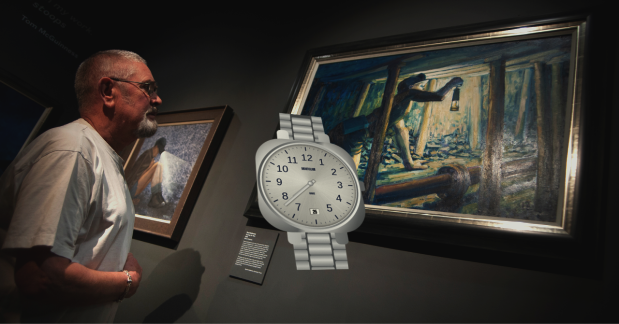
h=7 m=38
